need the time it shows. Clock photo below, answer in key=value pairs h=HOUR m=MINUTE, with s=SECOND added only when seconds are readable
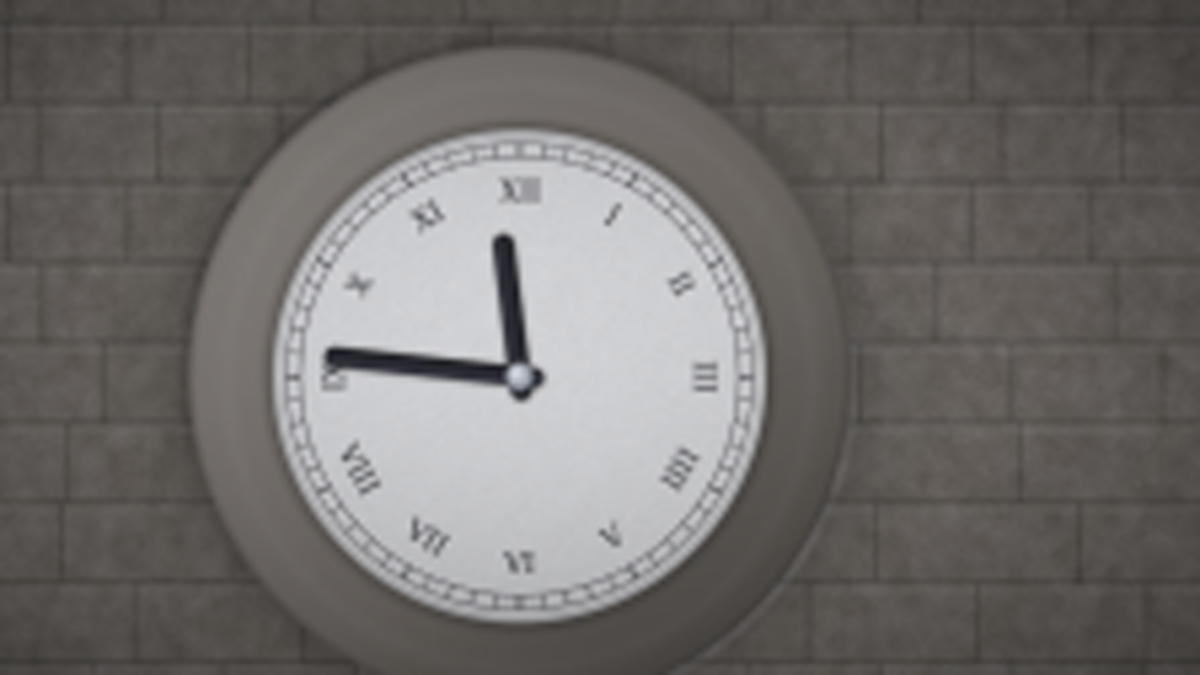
h=11 m=46
